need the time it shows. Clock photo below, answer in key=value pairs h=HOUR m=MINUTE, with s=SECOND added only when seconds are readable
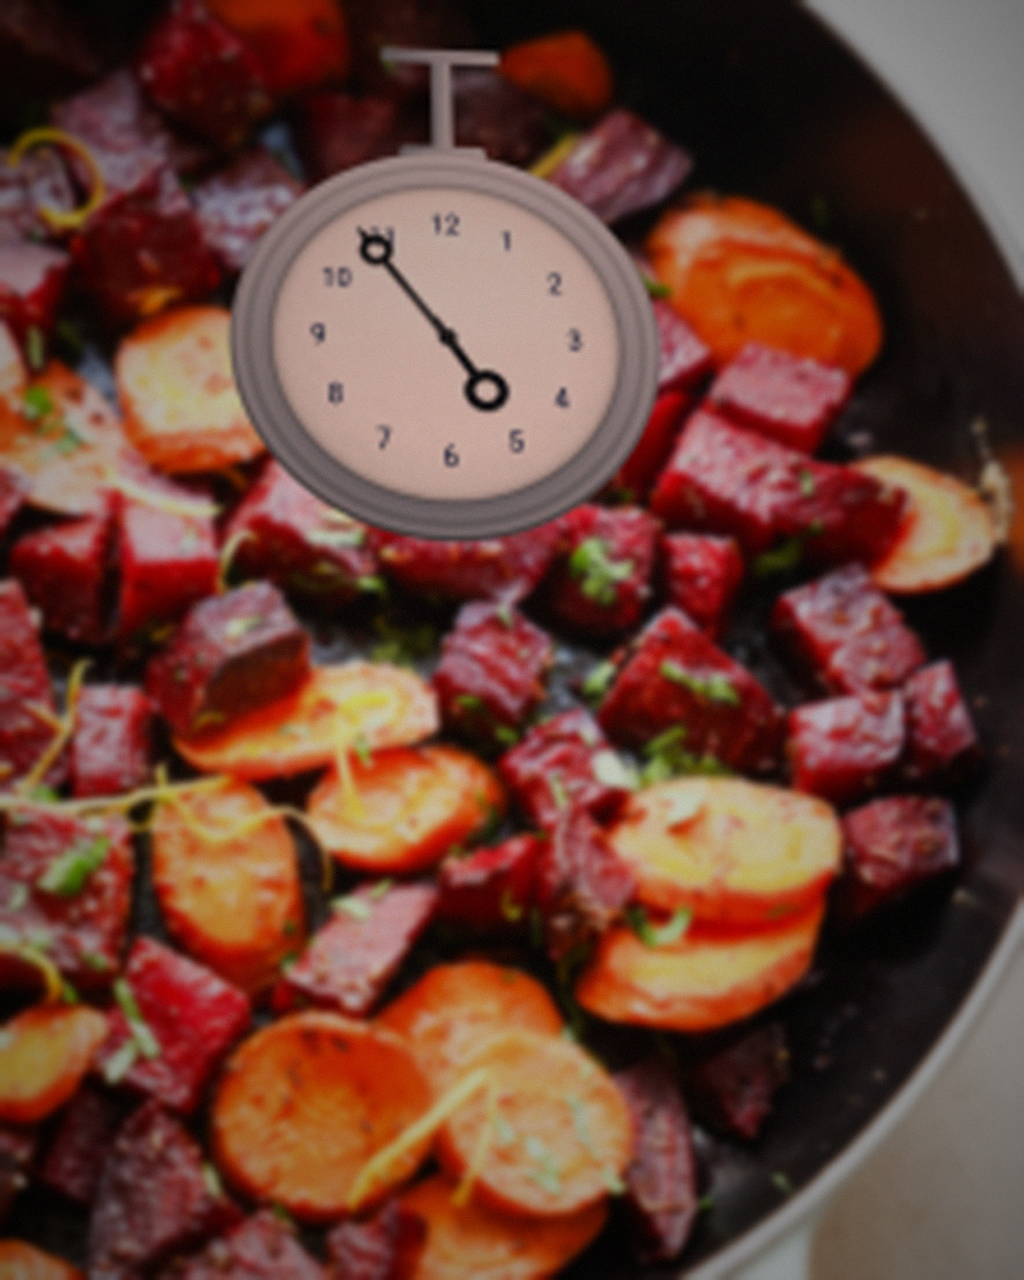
h=4 m=54
